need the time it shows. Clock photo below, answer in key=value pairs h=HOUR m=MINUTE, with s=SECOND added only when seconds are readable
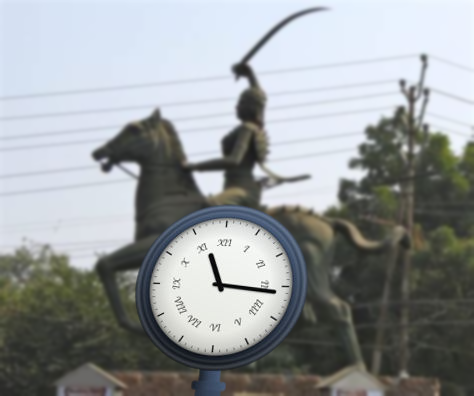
h=11 m=16
